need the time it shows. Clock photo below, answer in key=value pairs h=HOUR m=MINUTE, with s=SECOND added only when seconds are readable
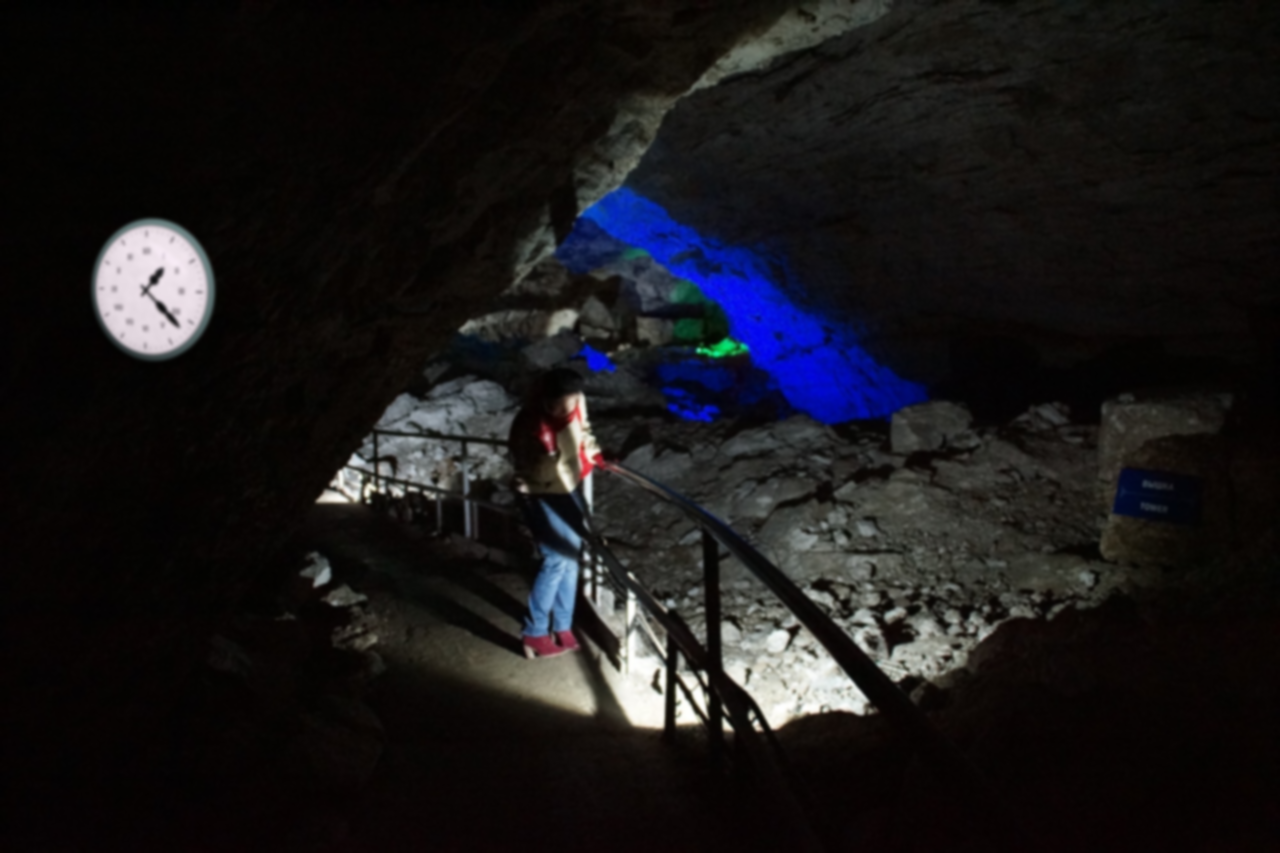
h=1 m=22
